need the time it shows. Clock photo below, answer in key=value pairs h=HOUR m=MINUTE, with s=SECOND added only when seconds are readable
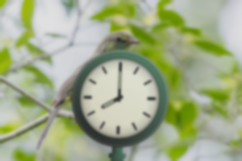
h=8 m=0
